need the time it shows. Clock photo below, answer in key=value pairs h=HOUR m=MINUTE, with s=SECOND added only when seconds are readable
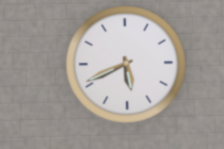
h=5 m=41
